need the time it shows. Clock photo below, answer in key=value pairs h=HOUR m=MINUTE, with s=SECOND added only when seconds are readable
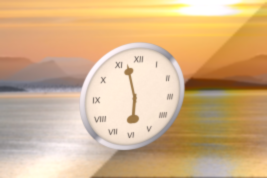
h=5 m=57
